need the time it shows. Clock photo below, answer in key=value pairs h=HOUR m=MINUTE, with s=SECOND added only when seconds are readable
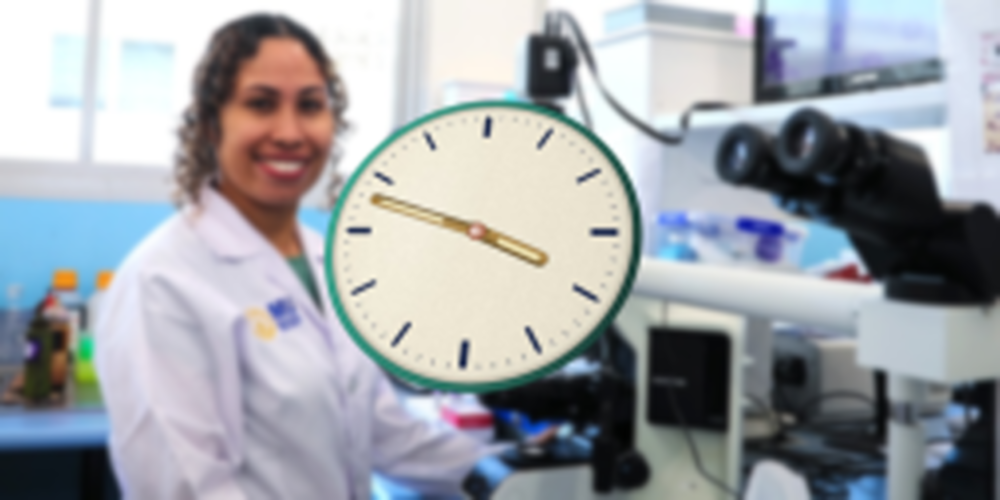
h=3 m=48
